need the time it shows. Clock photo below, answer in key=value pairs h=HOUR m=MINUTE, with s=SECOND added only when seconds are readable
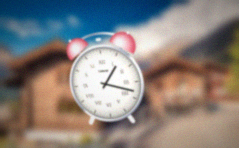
h=1 m=18
